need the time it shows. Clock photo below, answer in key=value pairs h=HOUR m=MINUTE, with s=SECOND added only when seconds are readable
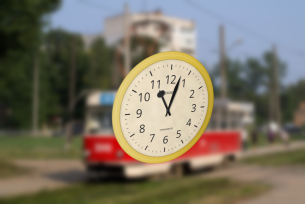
h=11 m=3
